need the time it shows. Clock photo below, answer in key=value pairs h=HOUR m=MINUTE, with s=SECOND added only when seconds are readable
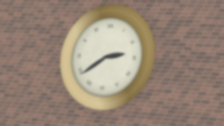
h=2 m=39
